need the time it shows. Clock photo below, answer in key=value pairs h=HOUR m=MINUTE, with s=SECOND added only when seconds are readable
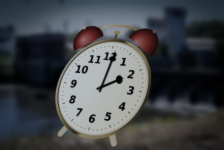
h=2 m=1
